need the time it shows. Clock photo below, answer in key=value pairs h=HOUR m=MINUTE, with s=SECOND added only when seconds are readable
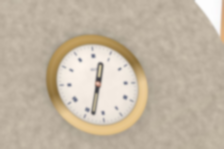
h=12 m=33
